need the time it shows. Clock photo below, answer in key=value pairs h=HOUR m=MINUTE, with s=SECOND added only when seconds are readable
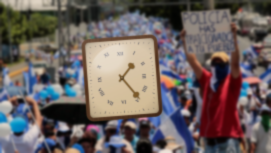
h=1 m=24
